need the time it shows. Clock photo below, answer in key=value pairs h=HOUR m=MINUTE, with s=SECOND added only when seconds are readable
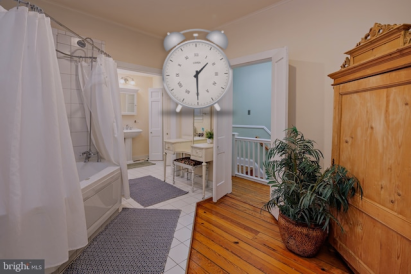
h=1 m=30
